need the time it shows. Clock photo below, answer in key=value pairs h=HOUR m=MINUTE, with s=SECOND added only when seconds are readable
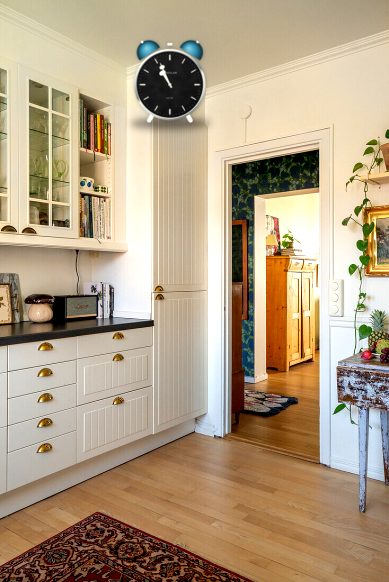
h=10 m=56
